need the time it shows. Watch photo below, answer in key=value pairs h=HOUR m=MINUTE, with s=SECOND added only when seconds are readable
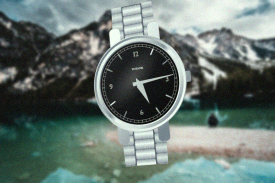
h=5 m=14
